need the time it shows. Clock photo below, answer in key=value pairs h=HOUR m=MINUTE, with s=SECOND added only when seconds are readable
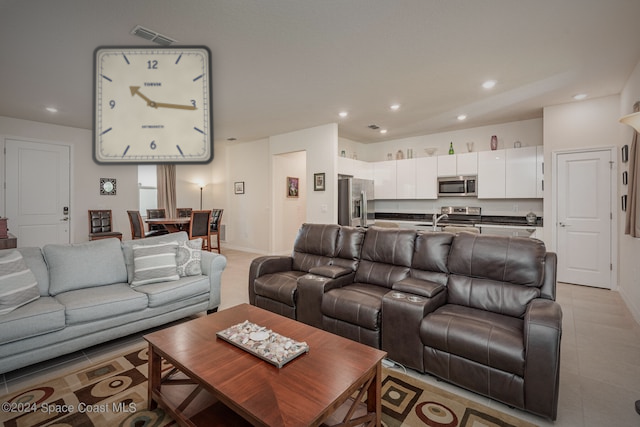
h=10 m=16
